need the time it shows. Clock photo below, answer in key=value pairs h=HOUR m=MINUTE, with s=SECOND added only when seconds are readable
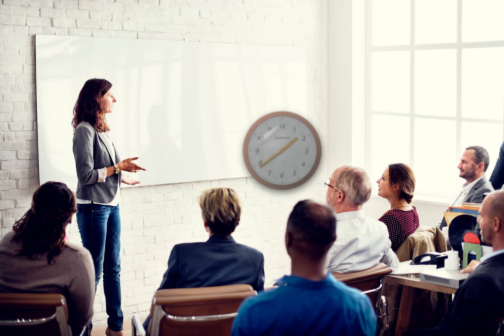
h=1 m=39
